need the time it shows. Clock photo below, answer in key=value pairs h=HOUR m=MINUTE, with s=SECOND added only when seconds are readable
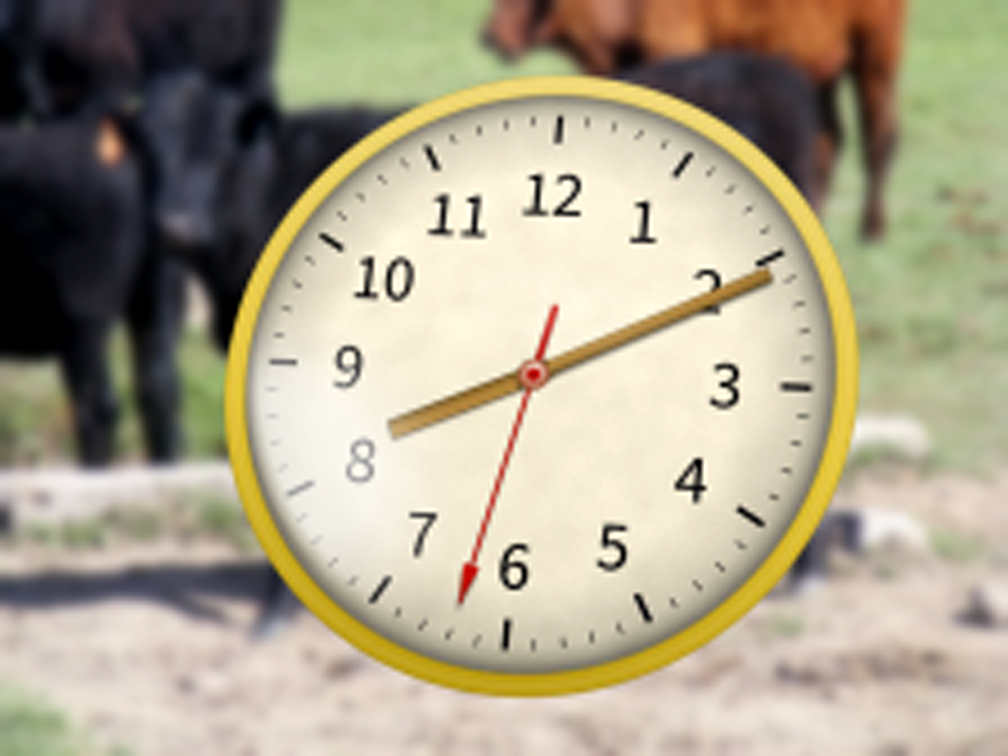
h=8 m=10 s=32
